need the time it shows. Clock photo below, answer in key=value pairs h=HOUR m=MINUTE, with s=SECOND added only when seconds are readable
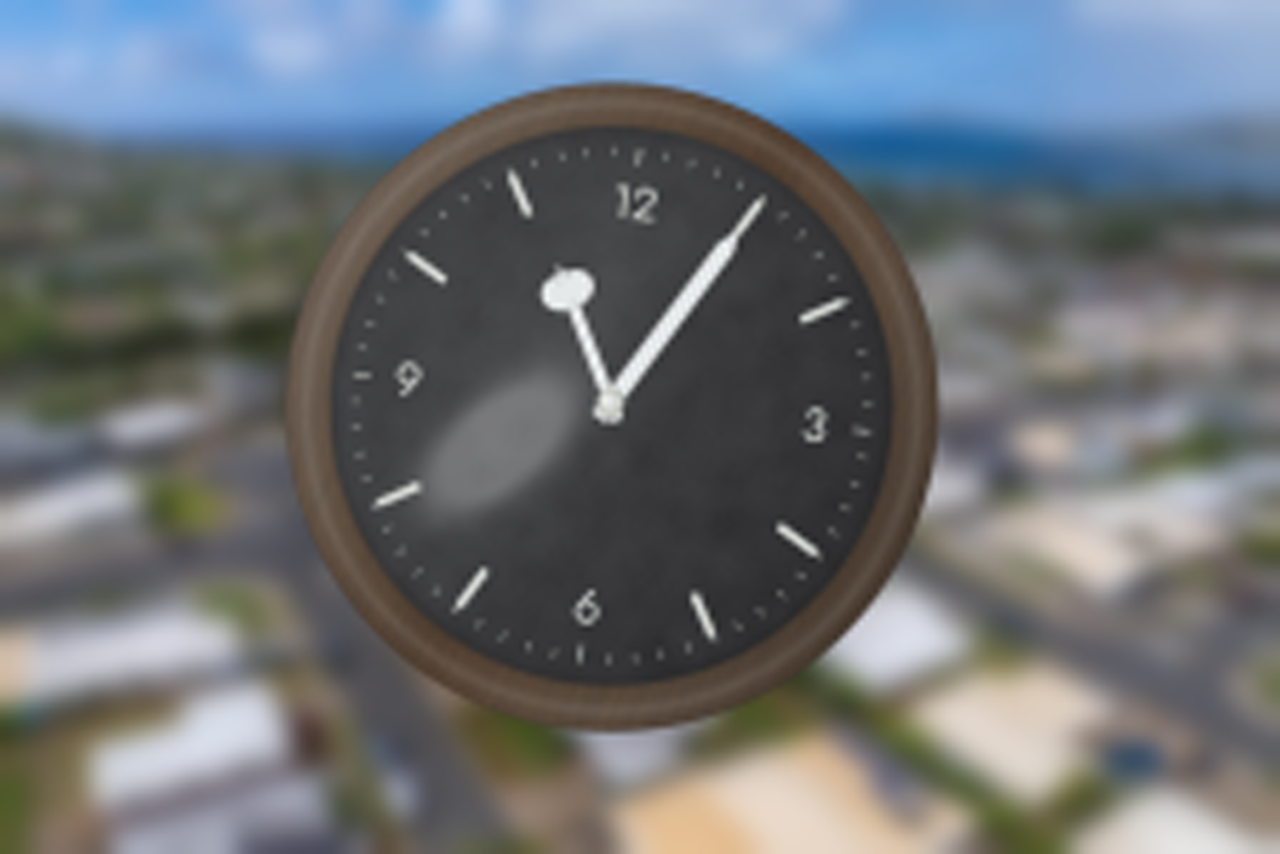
h=11 m=5
